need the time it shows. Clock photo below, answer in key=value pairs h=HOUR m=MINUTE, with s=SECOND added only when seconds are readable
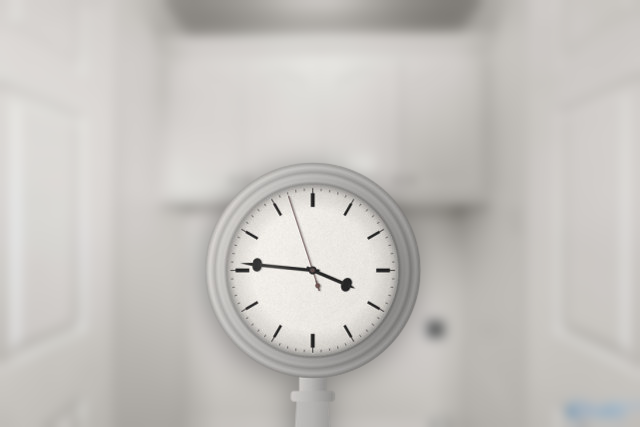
h=3 m=45 s=57
